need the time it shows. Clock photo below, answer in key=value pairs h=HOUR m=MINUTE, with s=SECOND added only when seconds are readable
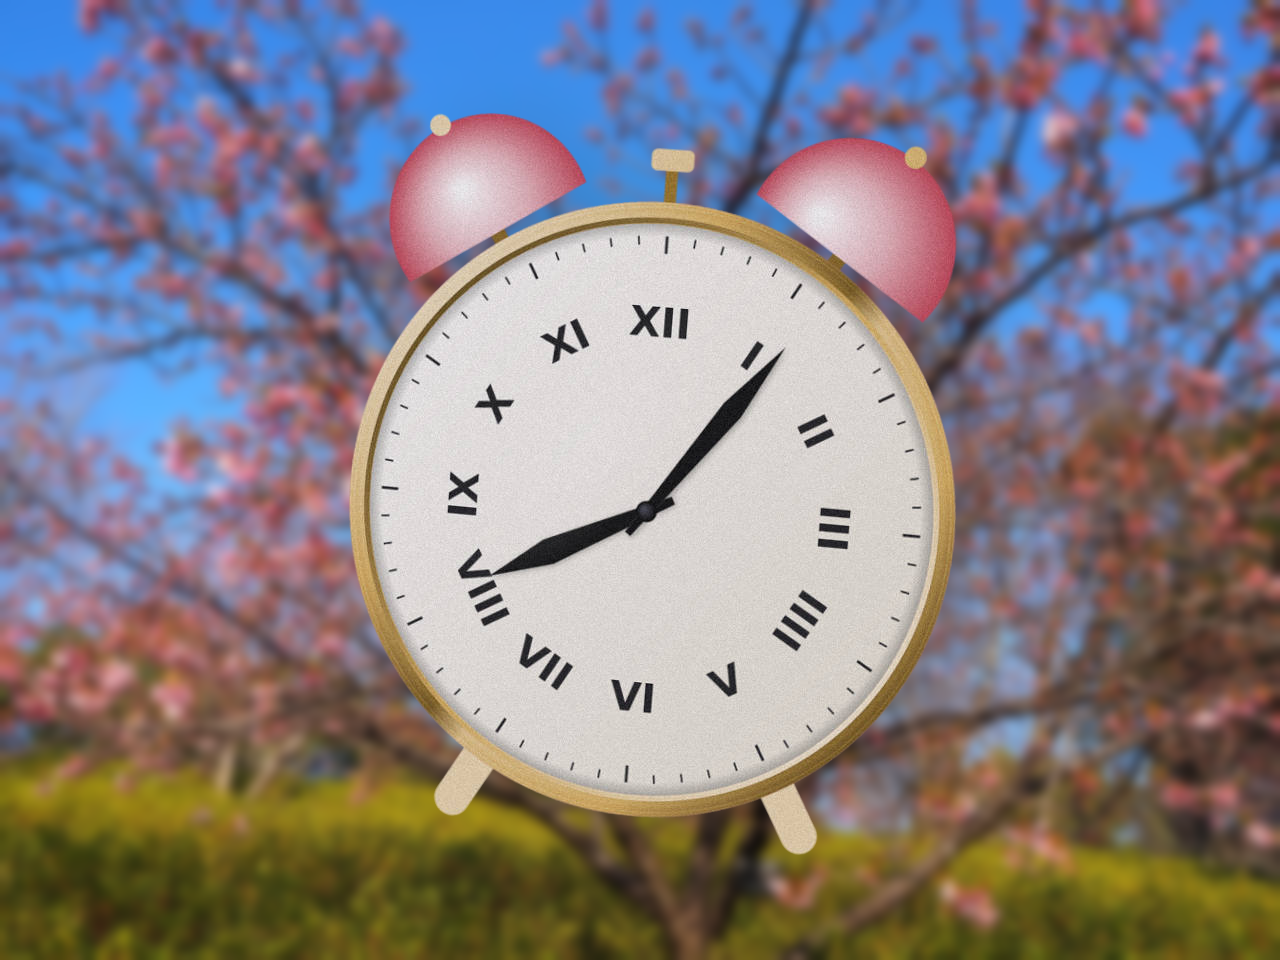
h=8 m=6
